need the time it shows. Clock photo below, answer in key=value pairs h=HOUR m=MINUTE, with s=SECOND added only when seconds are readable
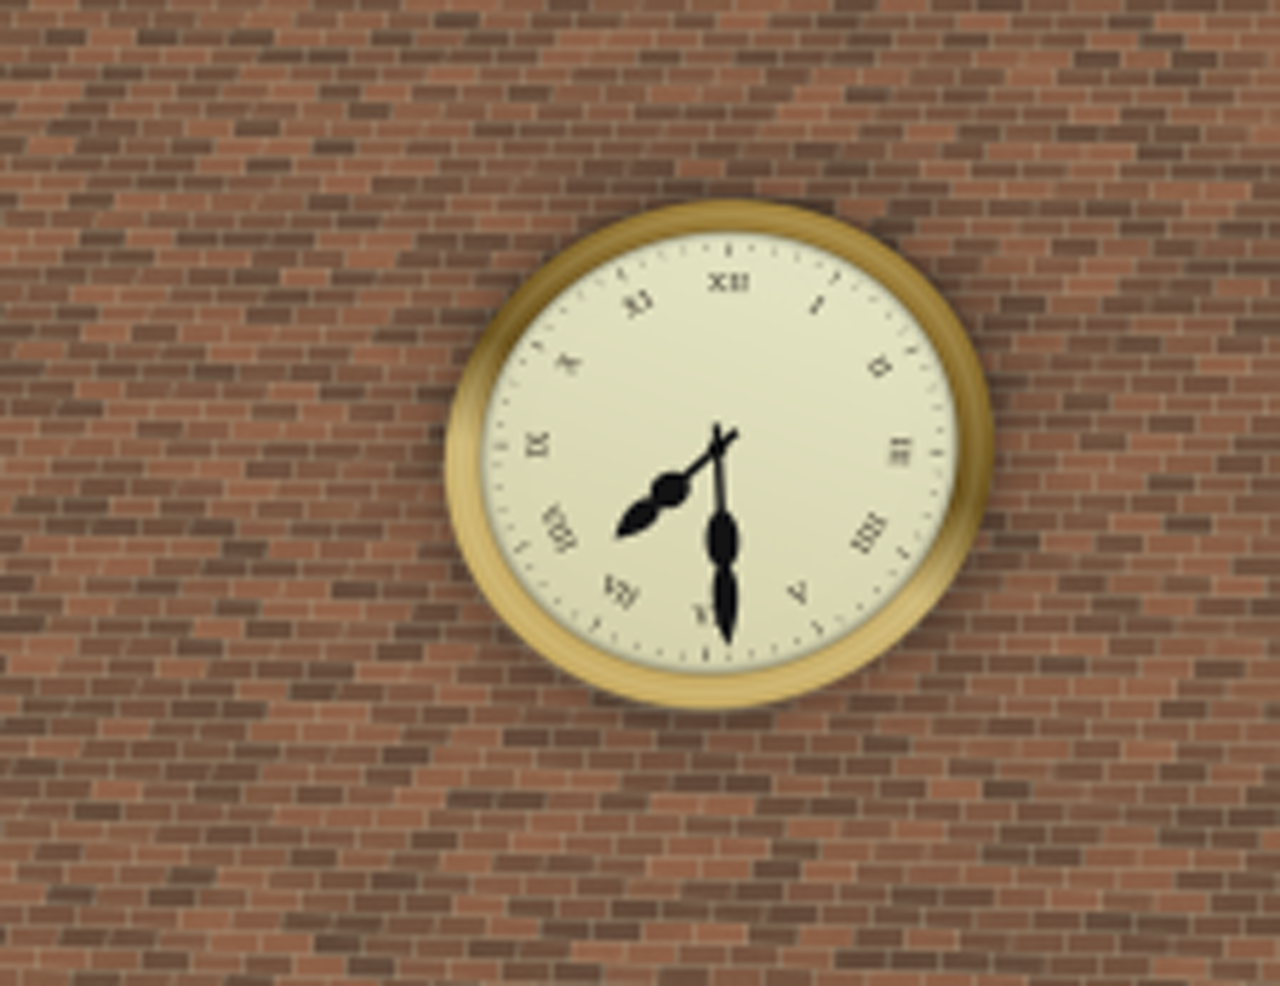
h=7 m=29
